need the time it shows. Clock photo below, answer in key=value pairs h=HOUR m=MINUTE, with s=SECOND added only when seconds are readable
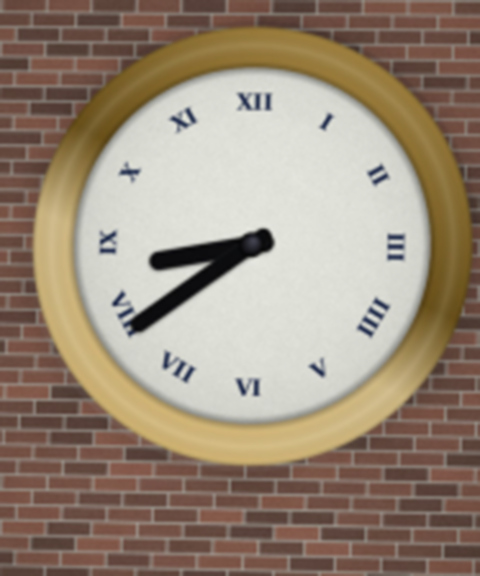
h=8 m=39
